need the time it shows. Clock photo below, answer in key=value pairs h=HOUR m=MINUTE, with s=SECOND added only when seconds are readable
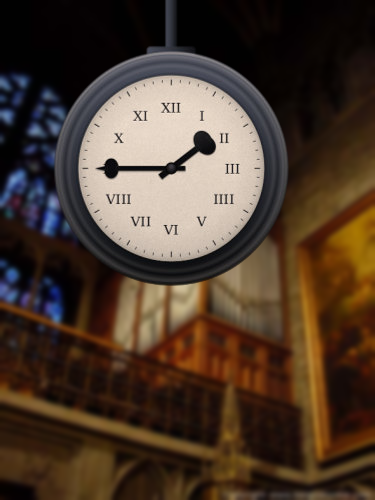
h=1 m=45
